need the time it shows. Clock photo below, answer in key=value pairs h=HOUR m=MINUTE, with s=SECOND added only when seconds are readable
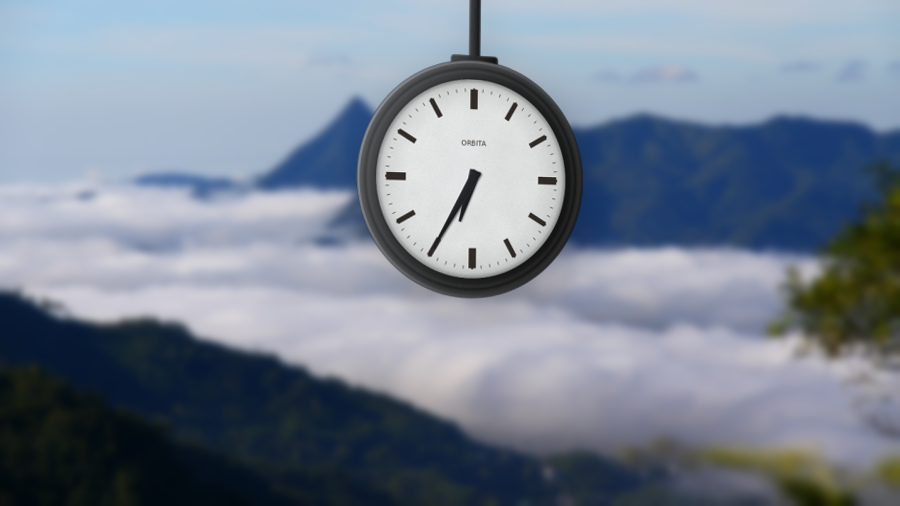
h=6 m=35
